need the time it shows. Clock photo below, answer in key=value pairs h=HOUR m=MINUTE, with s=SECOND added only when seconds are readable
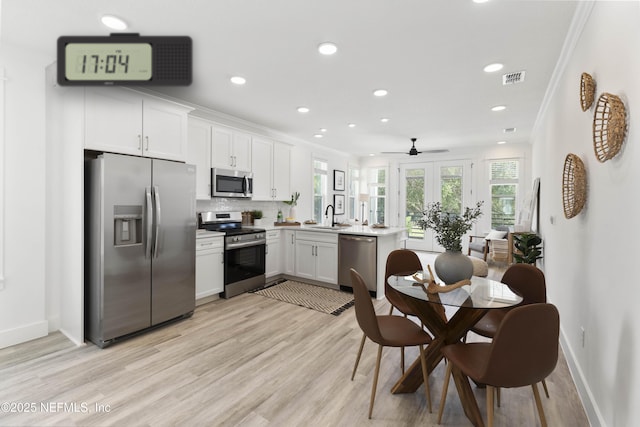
h=17 m=4
